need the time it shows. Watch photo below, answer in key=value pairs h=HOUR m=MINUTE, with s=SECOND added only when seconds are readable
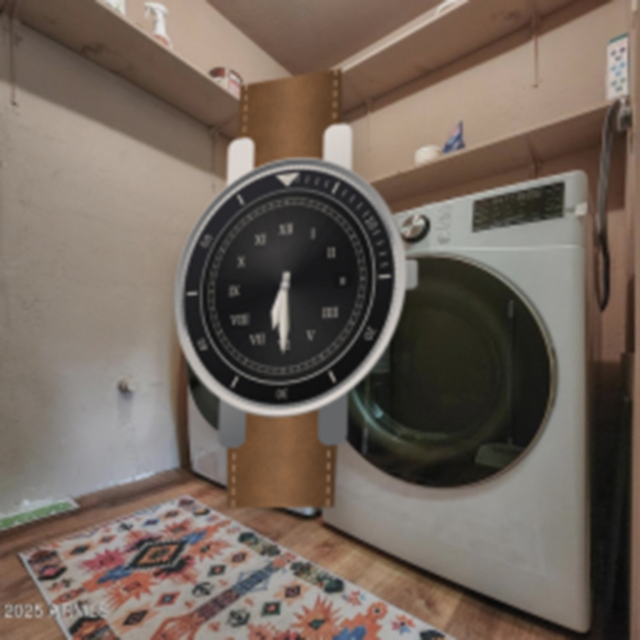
h=6 m=30
